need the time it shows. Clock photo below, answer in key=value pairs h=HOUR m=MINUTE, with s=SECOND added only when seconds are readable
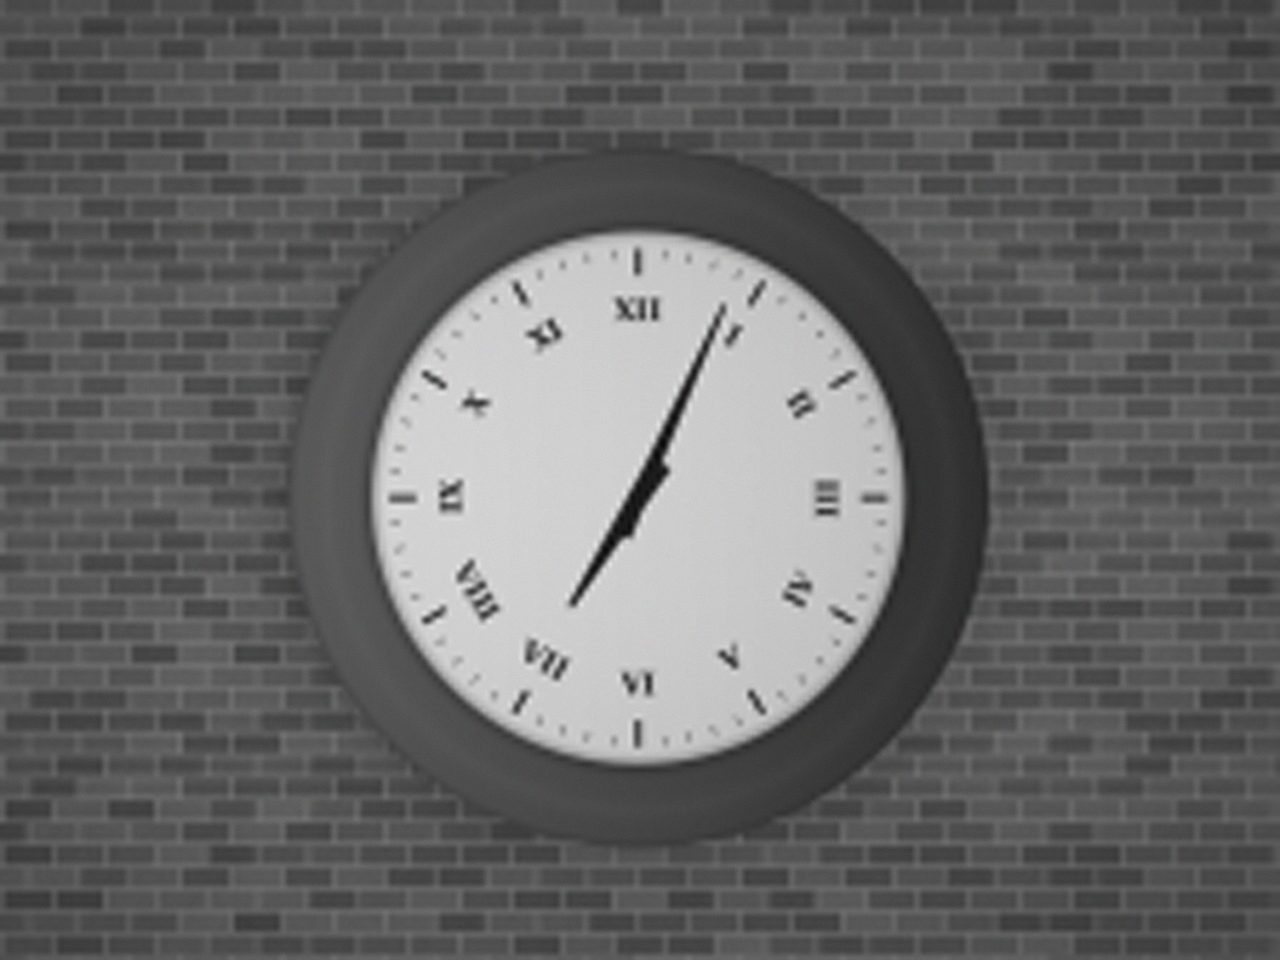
h=7 m=4
